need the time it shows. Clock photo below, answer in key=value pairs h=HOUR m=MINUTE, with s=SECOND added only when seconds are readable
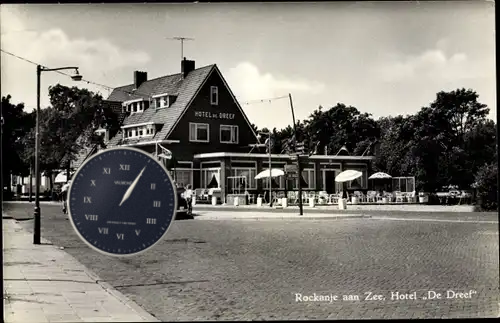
h=1 m=5
